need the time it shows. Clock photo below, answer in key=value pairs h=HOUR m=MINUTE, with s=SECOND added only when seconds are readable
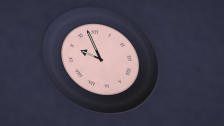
h=9 m=58
